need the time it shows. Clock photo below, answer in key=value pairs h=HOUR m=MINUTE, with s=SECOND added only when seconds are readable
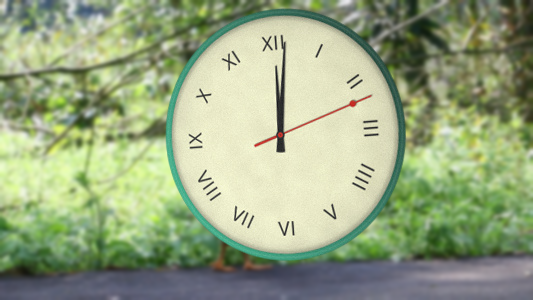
h=12 m=1 s=12
